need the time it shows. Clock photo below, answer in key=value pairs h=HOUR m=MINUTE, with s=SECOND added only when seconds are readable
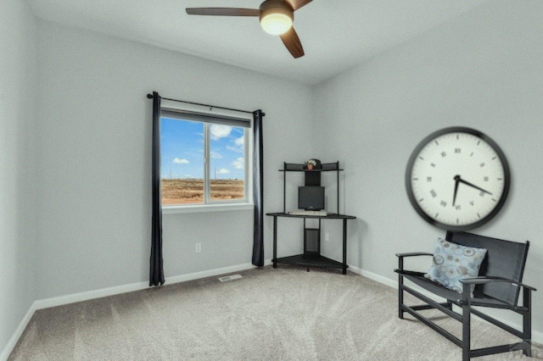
h=6 m=19
